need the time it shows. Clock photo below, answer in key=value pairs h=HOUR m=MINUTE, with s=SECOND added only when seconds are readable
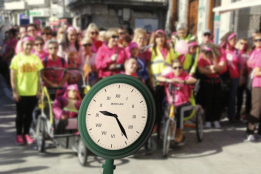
h=9 m=24
